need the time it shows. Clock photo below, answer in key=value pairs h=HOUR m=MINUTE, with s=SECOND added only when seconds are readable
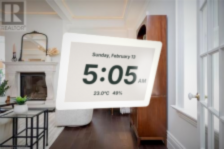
h=5 m=5
